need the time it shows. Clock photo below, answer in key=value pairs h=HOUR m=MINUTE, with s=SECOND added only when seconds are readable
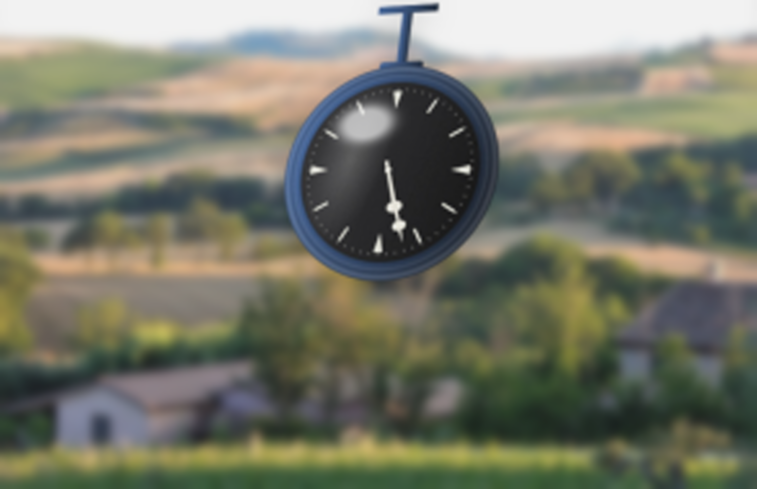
h=5 m=27
